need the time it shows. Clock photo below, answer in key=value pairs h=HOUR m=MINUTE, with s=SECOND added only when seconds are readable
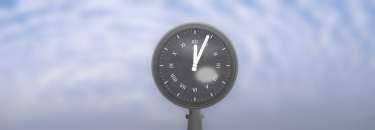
h=12 m=4
